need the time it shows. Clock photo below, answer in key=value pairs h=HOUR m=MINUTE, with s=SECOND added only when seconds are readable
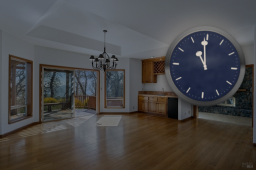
h=10 m=59
